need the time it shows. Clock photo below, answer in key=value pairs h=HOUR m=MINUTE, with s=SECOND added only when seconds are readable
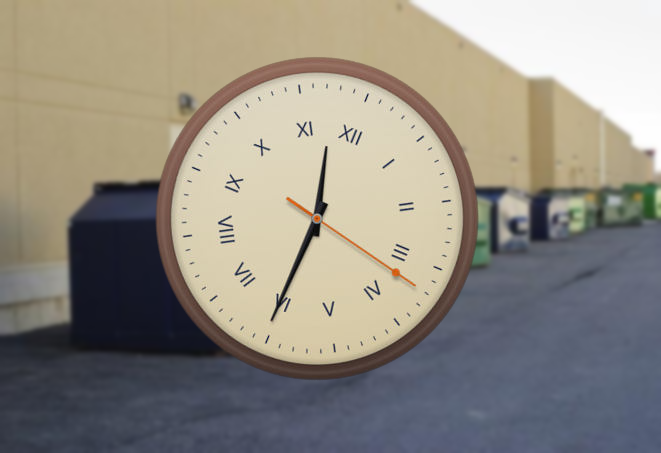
h=11 m=30 s=17
